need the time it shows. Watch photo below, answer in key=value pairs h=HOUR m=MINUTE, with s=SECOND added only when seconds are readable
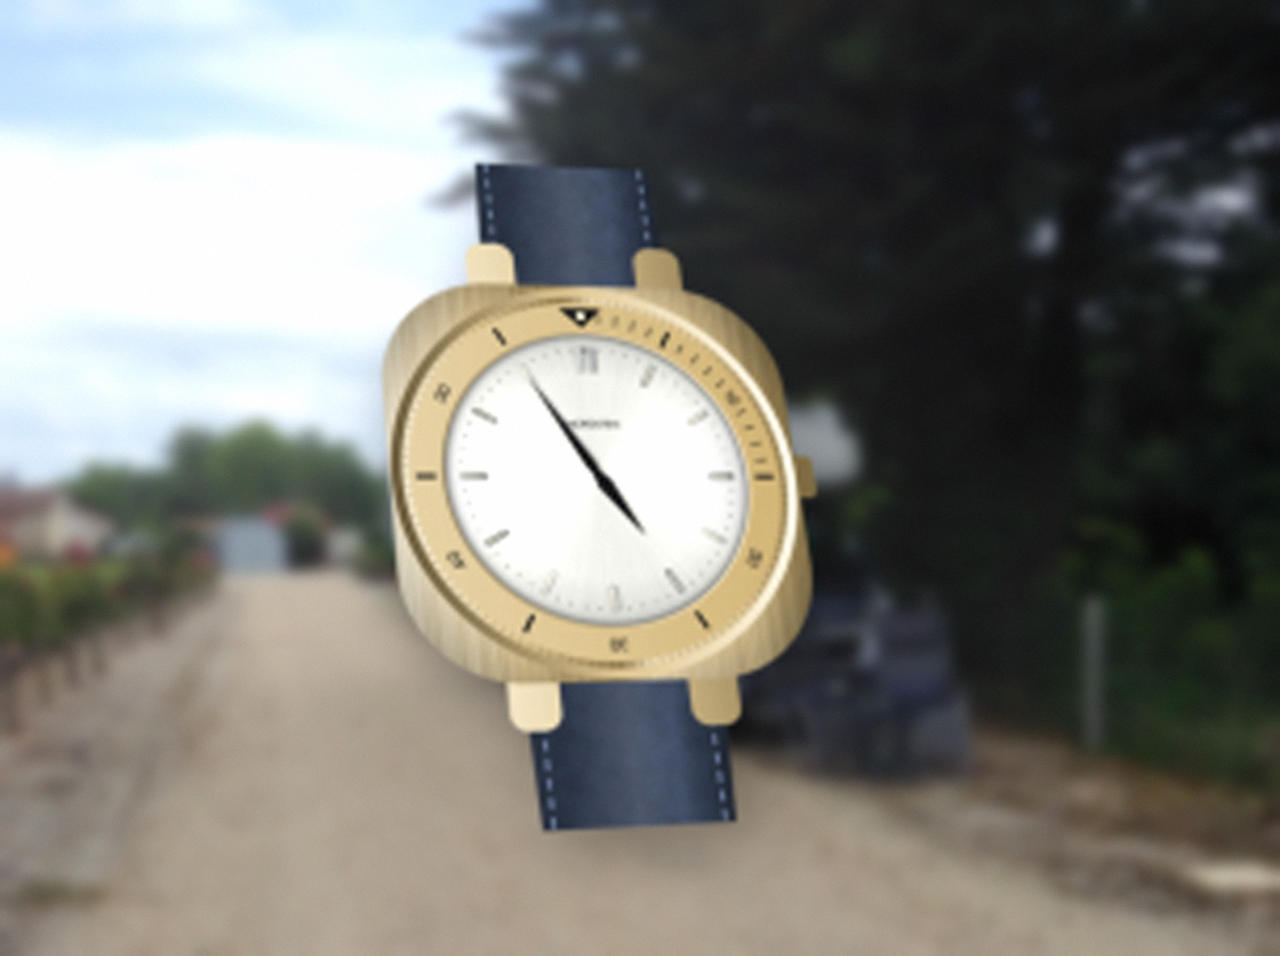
h=4 m=55
